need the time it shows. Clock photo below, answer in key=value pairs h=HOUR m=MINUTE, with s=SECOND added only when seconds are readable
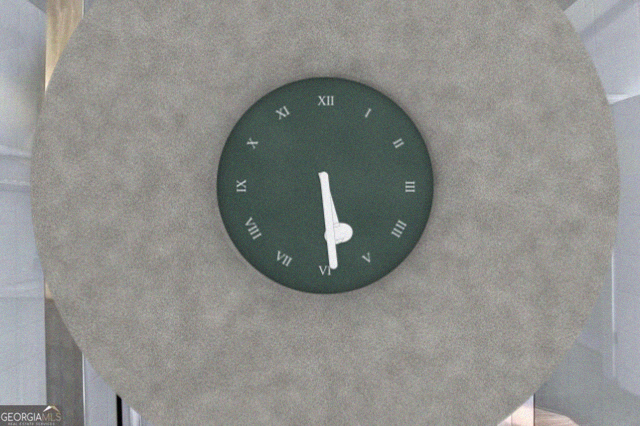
h=5 m=29
